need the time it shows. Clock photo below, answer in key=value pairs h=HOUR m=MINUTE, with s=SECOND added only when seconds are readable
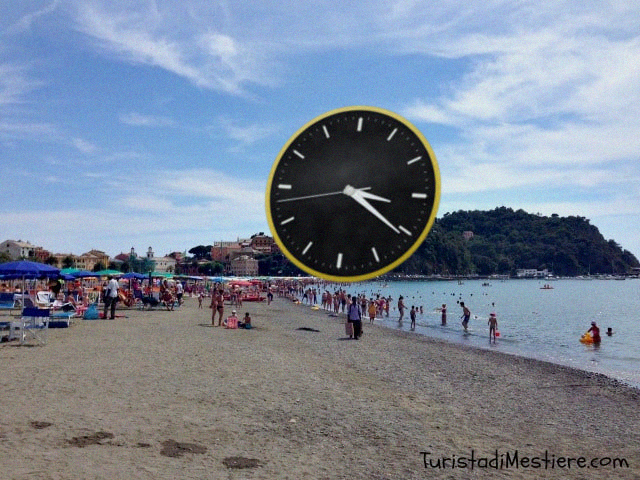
h=3 m=20 s=43
